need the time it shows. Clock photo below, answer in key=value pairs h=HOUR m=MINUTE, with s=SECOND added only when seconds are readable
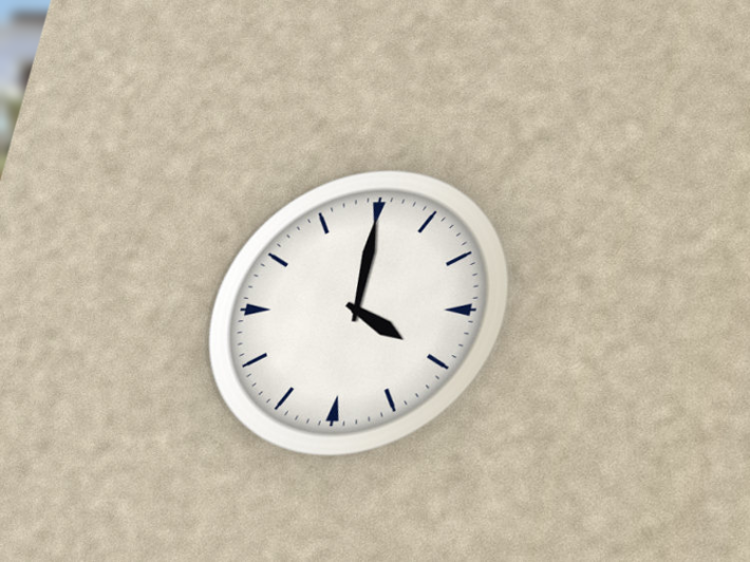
h=4 m=0
